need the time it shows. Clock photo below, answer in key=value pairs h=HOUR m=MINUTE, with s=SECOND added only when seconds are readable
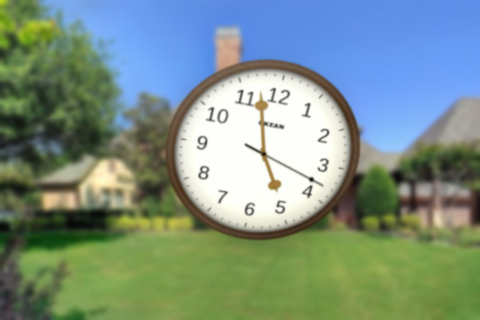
h=4 m=57 s=18
